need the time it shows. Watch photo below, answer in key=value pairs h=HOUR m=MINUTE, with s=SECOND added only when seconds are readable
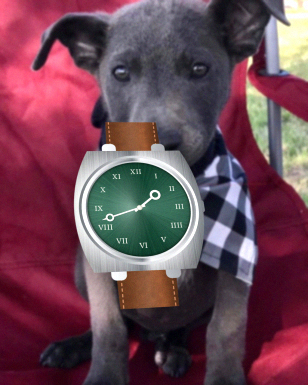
h=1 m=42
